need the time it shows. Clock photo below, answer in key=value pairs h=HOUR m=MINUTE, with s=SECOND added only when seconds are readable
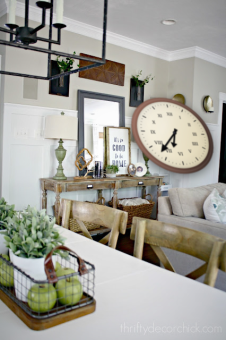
h=6 m=37
